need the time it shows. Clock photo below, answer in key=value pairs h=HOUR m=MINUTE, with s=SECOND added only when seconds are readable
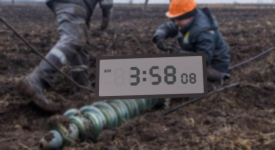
h=3 m=58 s=8
